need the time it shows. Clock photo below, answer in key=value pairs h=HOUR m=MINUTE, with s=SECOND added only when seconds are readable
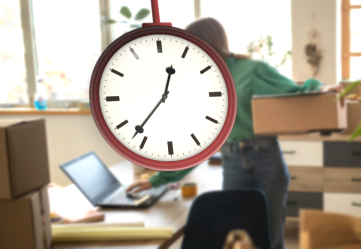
h=12 m=37
